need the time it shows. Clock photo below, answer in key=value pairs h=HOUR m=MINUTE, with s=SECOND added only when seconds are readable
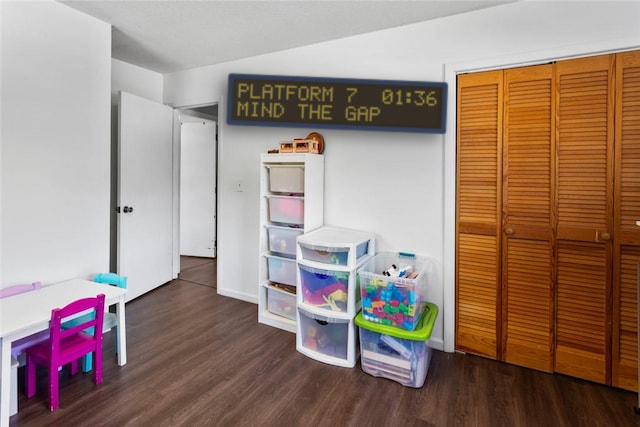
h=1 m=36
